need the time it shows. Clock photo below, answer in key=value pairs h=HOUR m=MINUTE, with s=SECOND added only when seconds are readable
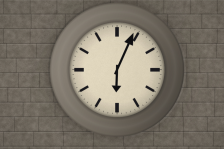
h=6 m=4
